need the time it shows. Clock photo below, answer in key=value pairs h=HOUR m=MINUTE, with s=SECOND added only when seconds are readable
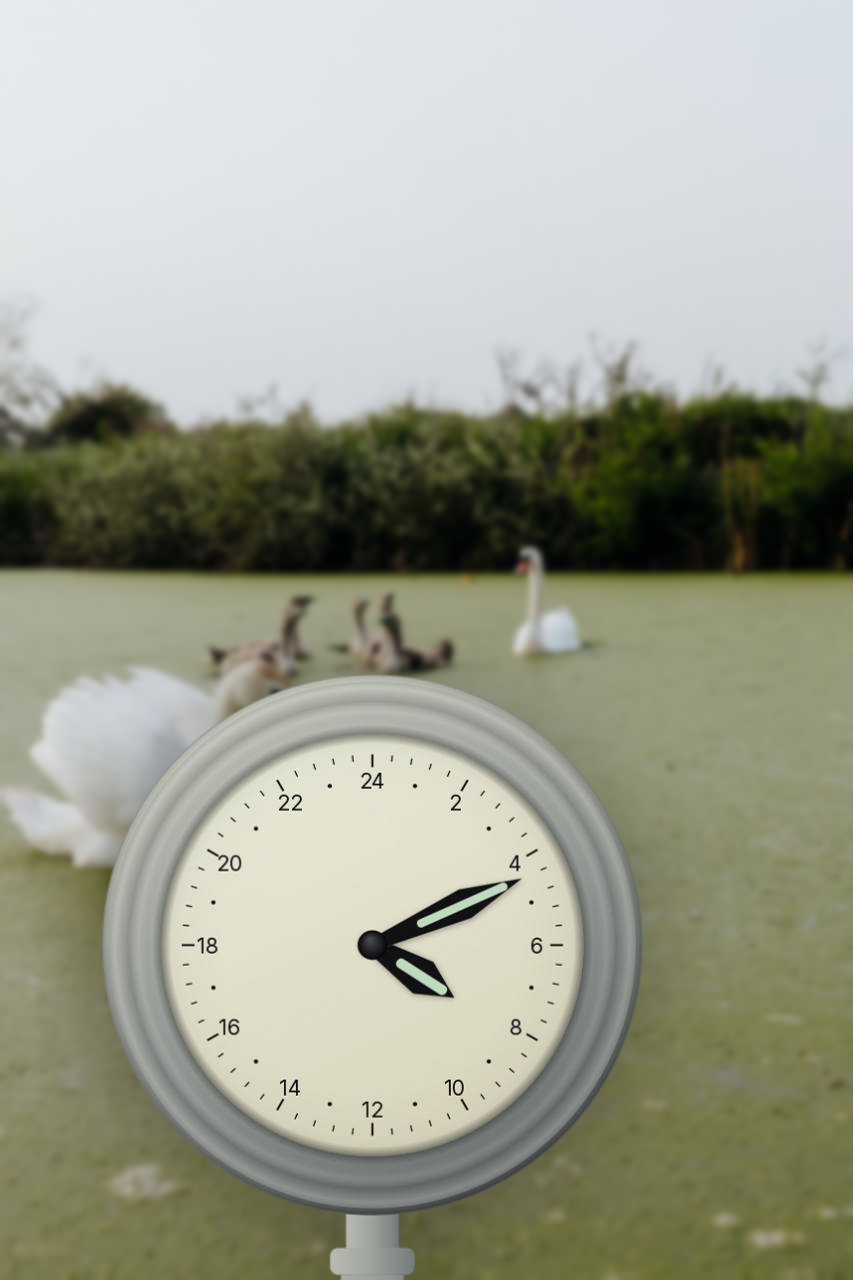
h=8 m=11
